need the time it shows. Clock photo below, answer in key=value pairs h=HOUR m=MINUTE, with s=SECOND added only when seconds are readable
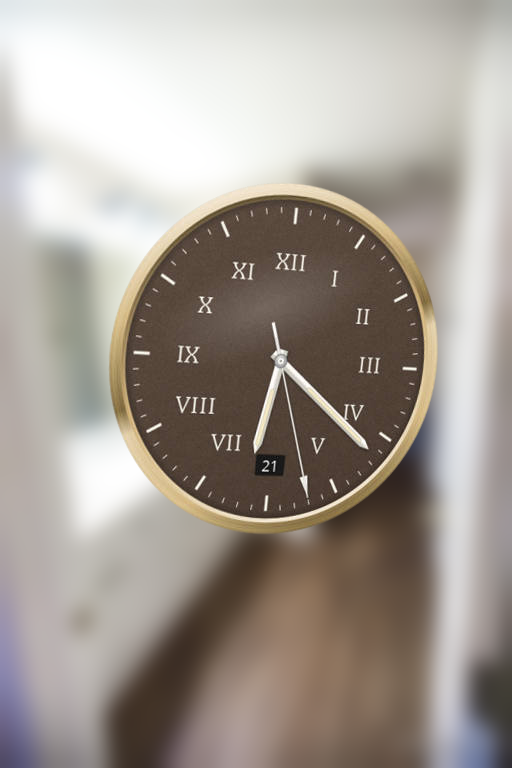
h=6 m=21 s=27
